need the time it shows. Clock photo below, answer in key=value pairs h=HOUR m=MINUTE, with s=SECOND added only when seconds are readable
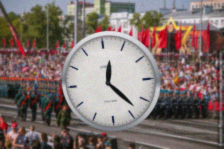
h=12 m=23
